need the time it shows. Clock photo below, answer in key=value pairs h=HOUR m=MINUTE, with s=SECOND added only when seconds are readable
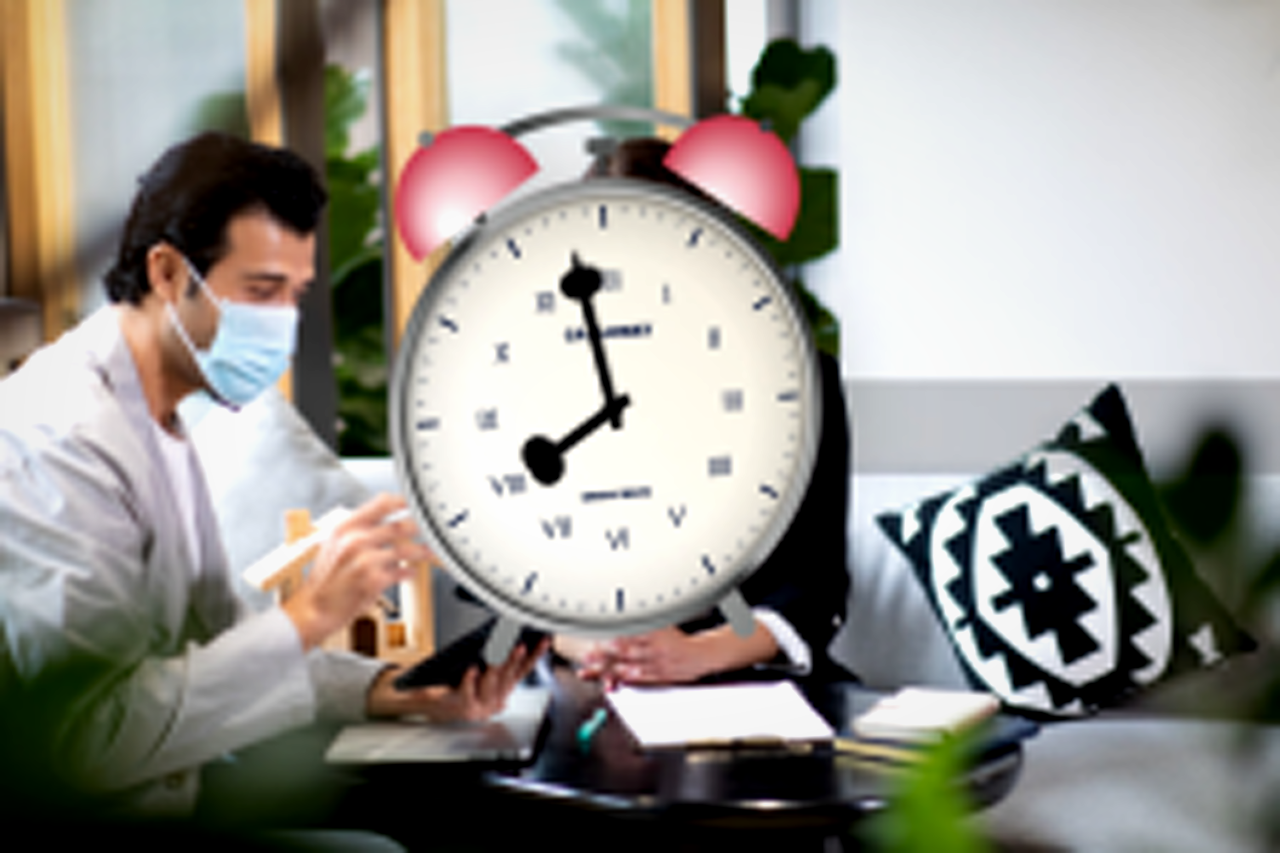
h=7 m=58
